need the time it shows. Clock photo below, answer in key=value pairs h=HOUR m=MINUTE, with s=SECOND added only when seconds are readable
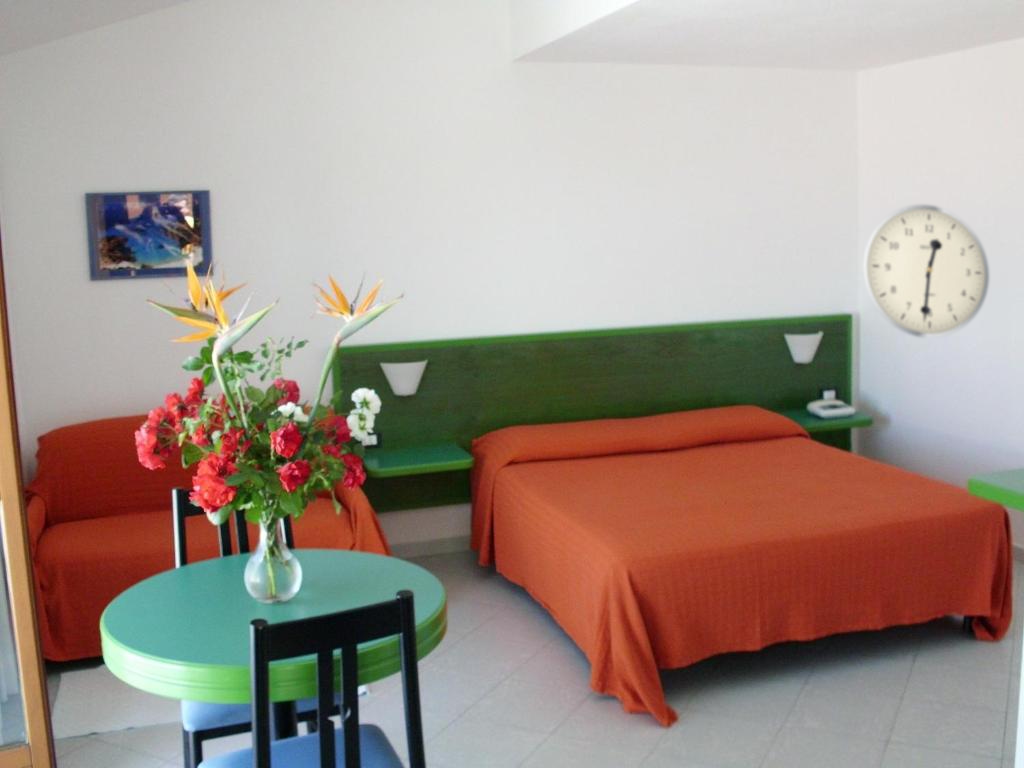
h=12 m=31
